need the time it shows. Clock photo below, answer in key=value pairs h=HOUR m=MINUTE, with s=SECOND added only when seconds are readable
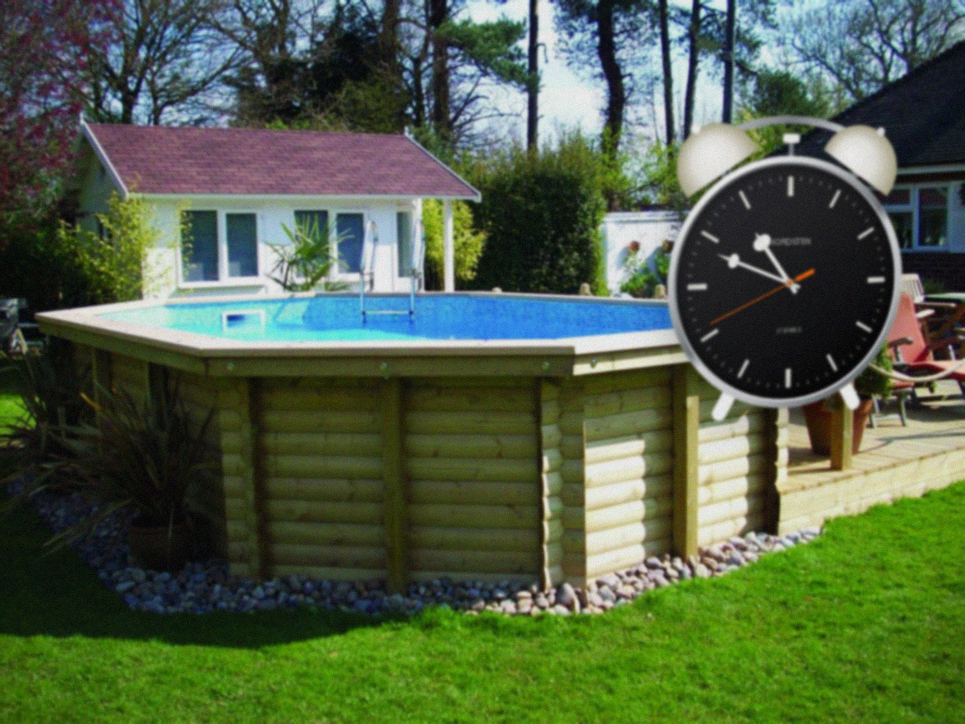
h=10 m=48 s=41
